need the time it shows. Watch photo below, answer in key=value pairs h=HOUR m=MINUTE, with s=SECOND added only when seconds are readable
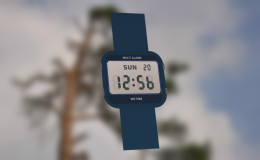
h=12 m=56
